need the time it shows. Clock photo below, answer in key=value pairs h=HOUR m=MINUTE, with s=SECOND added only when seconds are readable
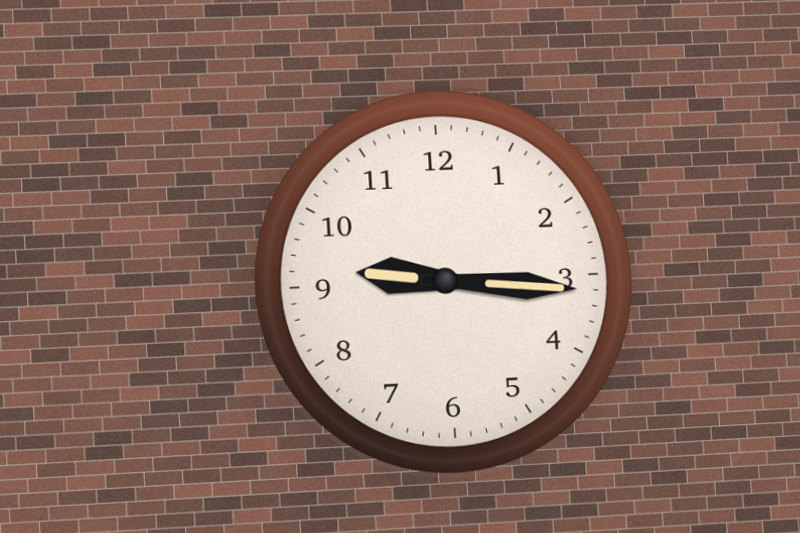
h=9 m=16
